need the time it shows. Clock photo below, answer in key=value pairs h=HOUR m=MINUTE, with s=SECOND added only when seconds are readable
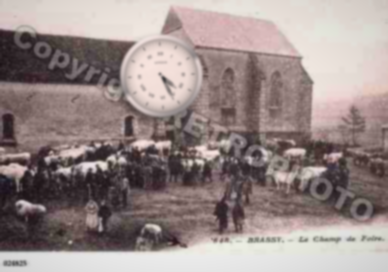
h=4 m=26
